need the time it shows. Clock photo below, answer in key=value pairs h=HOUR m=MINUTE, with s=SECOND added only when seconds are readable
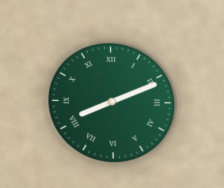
h=8 m=11
